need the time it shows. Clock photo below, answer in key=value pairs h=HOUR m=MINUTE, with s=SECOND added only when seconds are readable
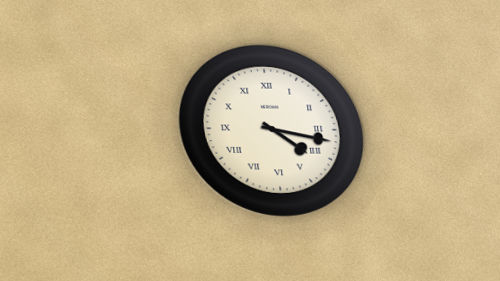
h=4 m=17
